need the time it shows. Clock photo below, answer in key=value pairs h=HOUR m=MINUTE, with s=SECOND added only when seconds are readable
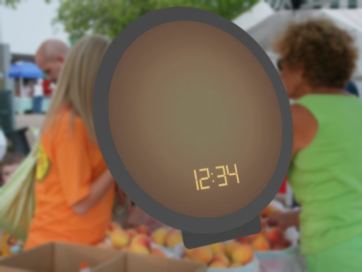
h=12 m=34
